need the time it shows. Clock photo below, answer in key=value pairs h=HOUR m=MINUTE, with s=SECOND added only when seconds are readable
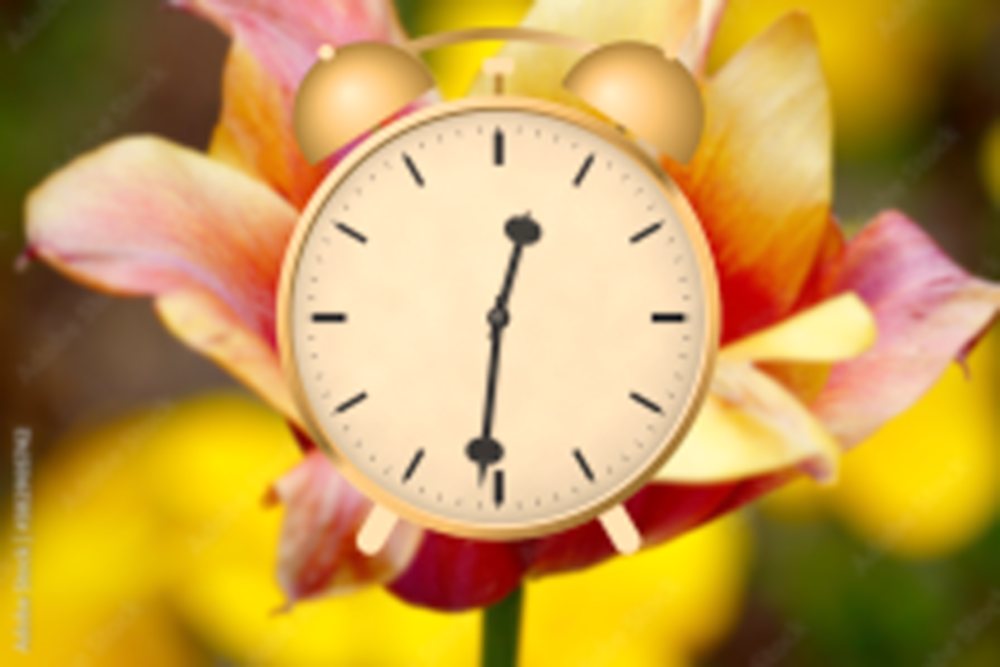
h=12 m=31
